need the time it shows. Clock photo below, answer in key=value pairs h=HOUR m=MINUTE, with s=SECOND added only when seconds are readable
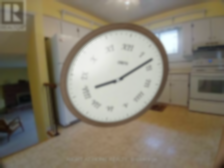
h=8 m=8
